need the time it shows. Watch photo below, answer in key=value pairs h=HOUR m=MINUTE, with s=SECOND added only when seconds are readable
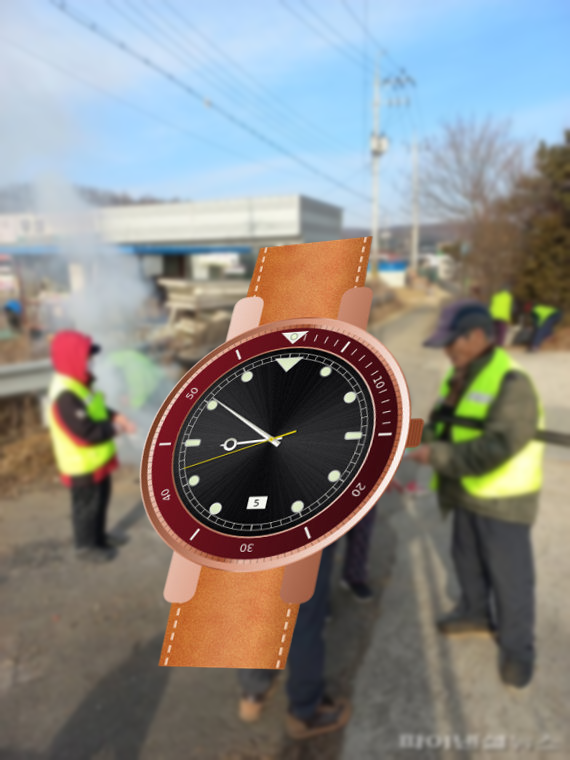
h=8 m=50 s=42
